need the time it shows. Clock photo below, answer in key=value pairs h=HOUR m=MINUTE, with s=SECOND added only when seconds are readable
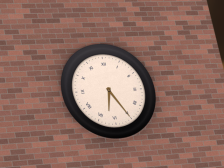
h=6 m=25
